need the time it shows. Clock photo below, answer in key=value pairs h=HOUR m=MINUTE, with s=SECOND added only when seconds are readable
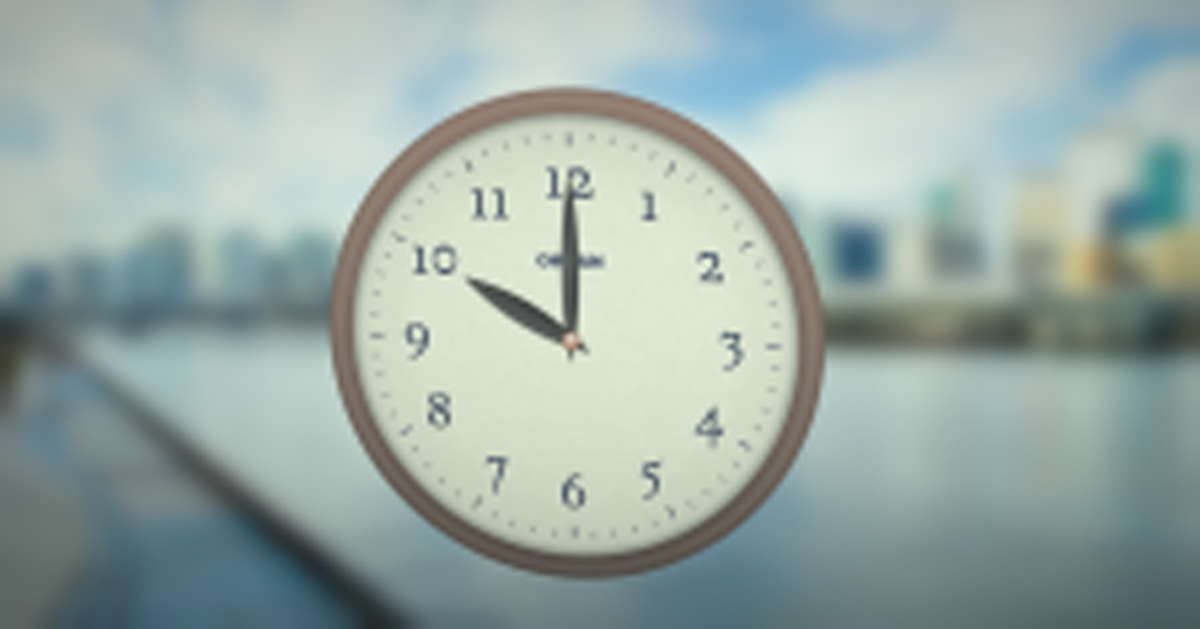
h=10 m=0
